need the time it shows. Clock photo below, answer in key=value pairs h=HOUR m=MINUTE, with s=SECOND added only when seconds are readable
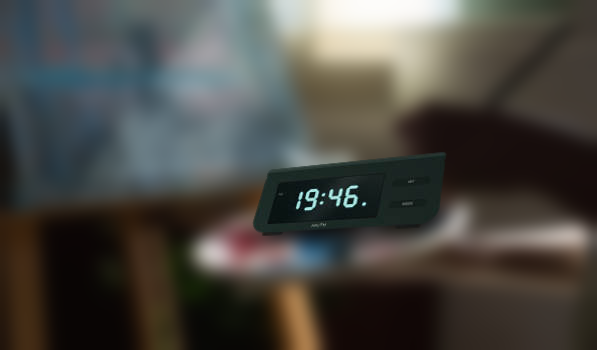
h=19 m=46
